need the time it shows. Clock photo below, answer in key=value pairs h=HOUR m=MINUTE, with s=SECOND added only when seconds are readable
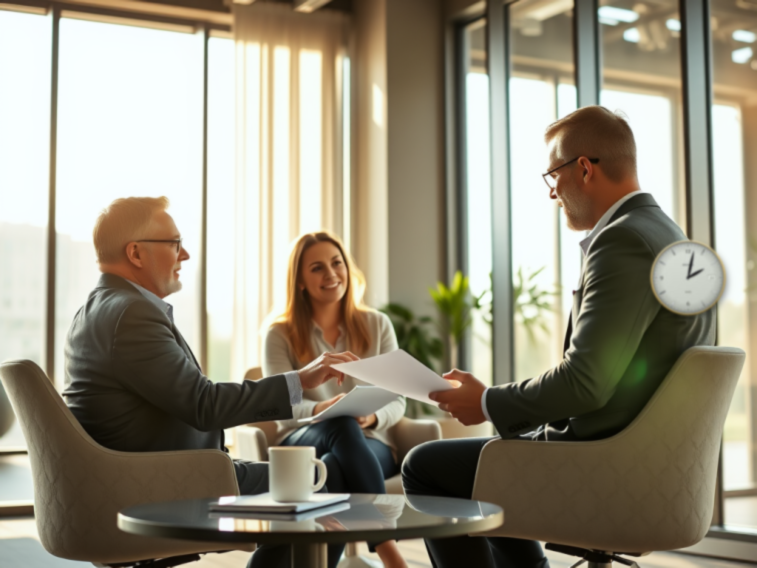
h=2 m=2
